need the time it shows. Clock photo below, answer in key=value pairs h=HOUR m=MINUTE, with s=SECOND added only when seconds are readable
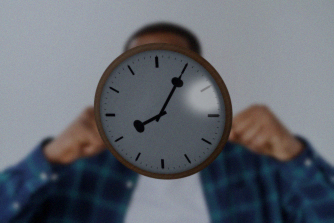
h=8 m=5
